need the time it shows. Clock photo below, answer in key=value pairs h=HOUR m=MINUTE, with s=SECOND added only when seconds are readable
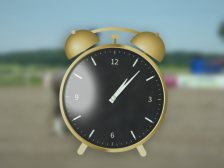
h=1 m=7
